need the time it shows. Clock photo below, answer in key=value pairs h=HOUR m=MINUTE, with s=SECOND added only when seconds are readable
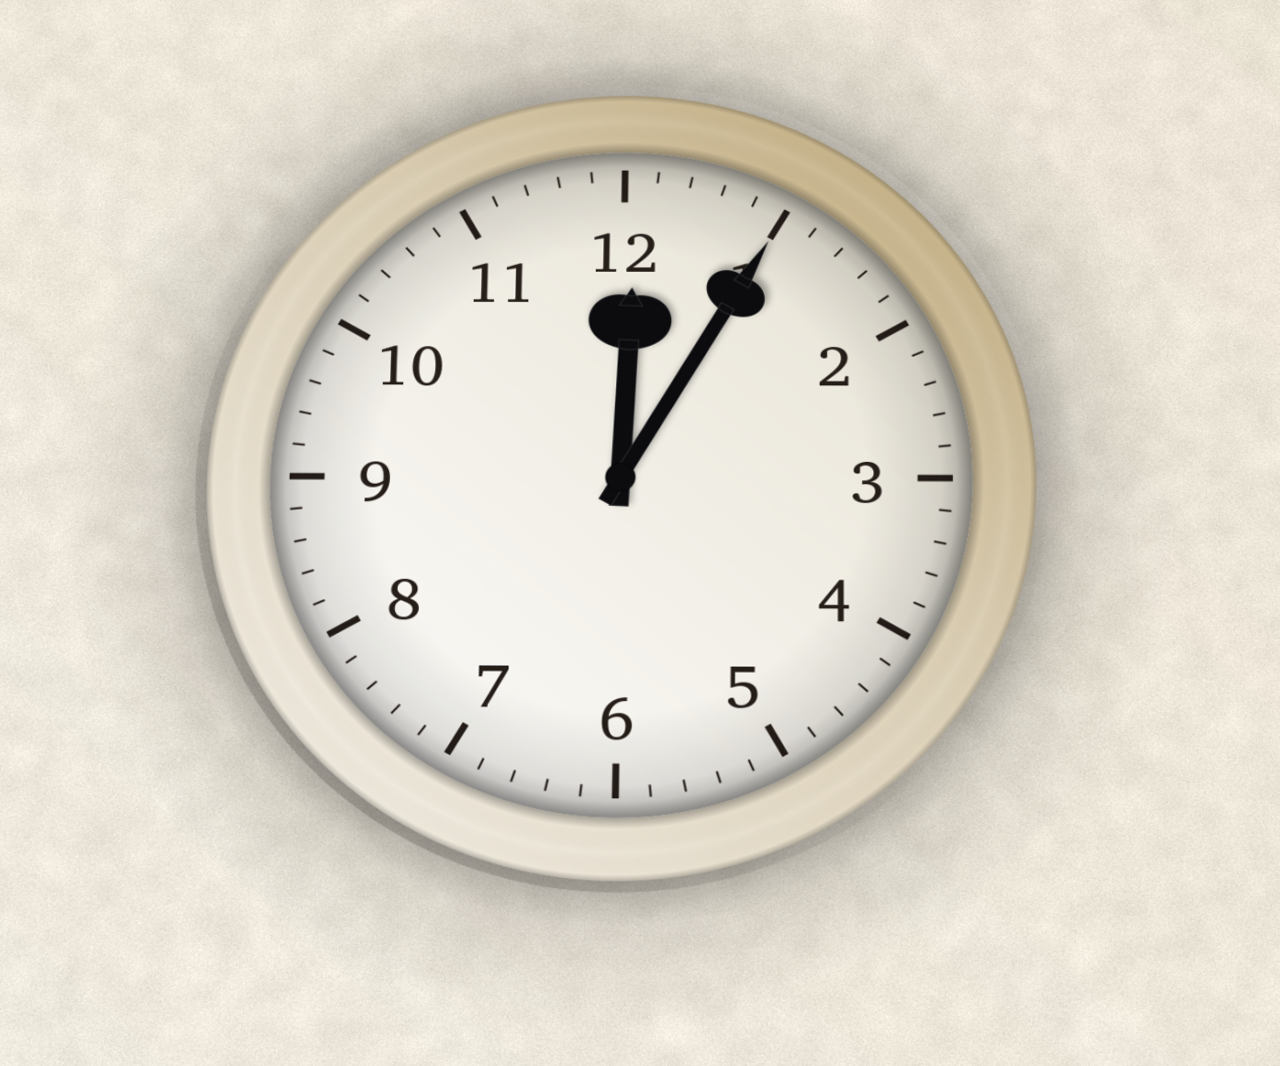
h=12 m=5
